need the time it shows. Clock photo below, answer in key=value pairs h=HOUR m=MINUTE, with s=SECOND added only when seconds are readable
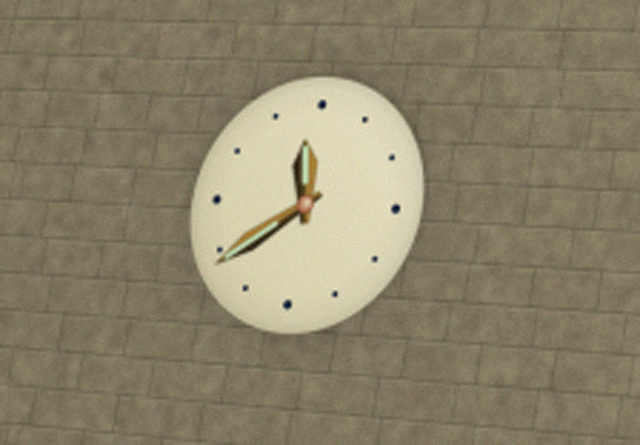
h=11 m=39
